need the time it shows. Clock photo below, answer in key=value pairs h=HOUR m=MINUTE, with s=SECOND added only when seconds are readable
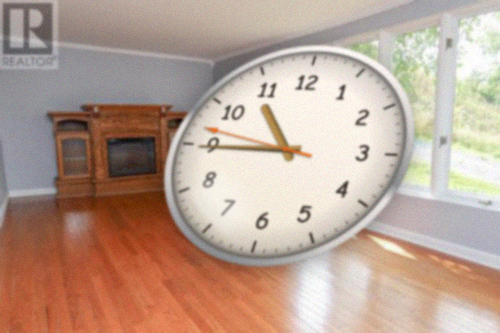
h=10 m=44 s=47
